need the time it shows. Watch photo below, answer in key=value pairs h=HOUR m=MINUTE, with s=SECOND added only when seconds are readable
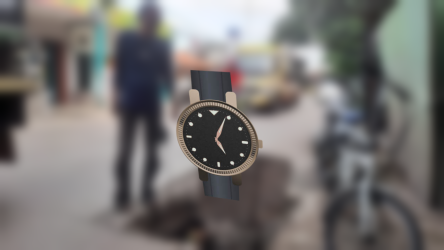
h=5 m=4
